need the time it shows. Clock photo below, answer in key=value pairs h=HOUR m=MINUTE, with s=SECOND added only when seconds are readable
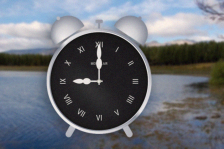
h=9 m=0
